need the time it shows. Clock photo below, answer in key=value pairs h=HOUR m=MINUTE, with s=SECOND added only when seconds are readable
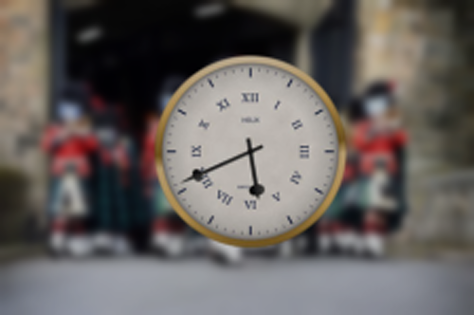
h=5 m=41
